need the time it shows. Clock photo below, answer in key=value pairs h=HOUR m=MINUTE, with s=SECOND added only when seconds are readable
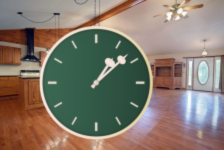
h=1 m=8
